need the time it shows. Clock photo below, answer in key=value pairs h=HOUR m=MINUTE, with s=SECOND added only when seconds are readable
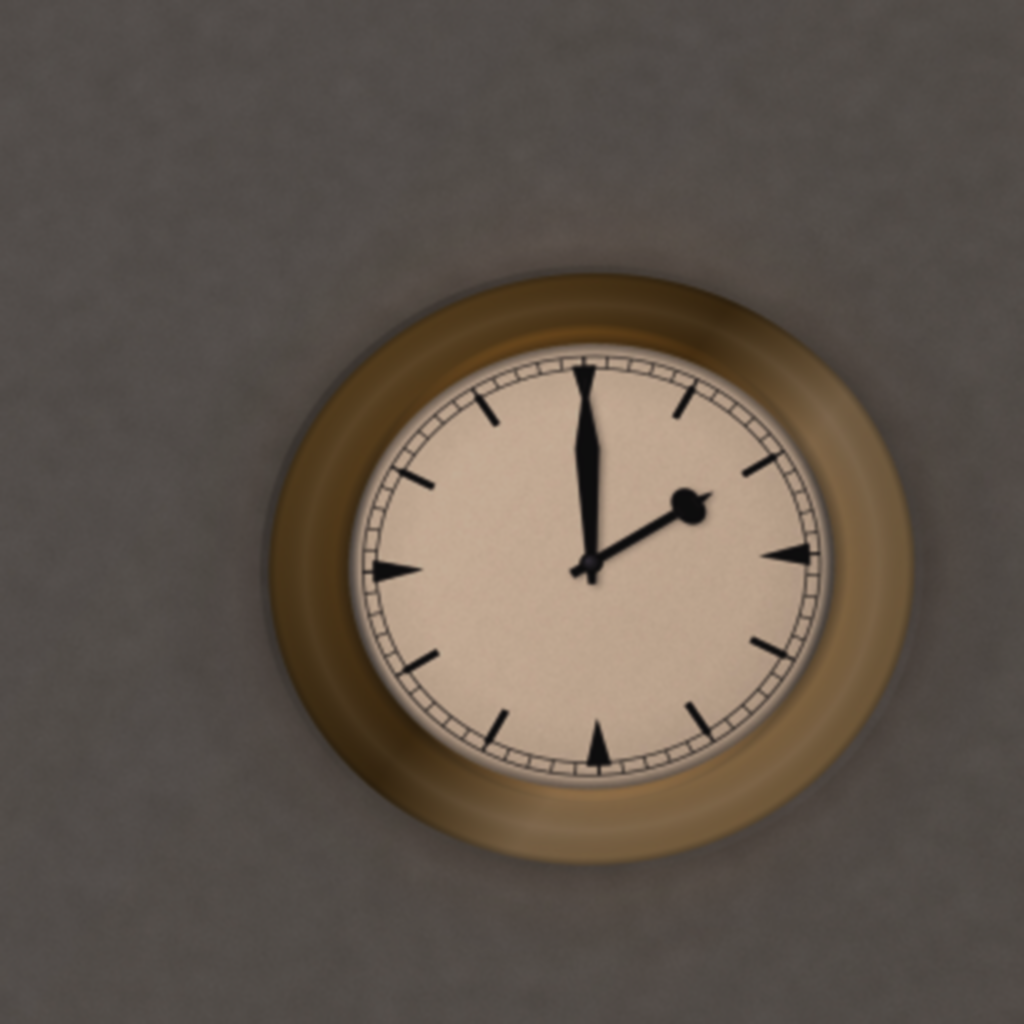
h=2 m=0
